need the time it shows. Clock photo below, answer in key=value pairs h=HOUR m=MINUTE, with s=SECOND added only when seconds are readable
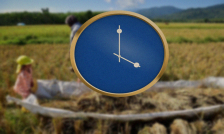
h=4 m=0
